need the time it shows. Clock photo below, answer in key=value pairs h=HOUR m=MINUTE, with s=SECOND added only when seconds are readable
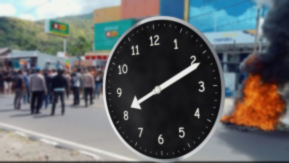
h=8 m=11
